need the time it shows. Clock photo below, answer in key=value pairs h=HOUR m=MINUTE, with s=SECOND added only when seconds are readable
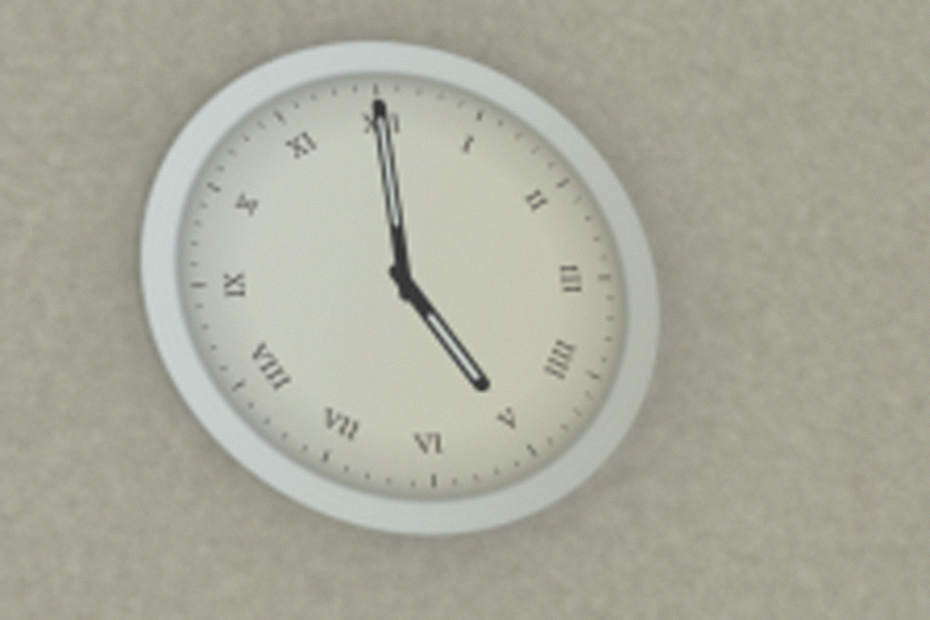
h=5 m=0
